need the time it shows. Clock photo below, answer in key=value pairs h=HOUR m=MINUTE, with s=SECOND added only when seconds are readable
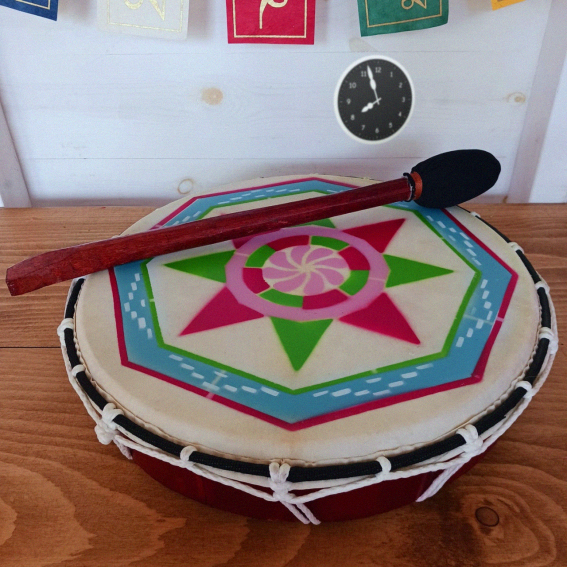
h=7 m=57
